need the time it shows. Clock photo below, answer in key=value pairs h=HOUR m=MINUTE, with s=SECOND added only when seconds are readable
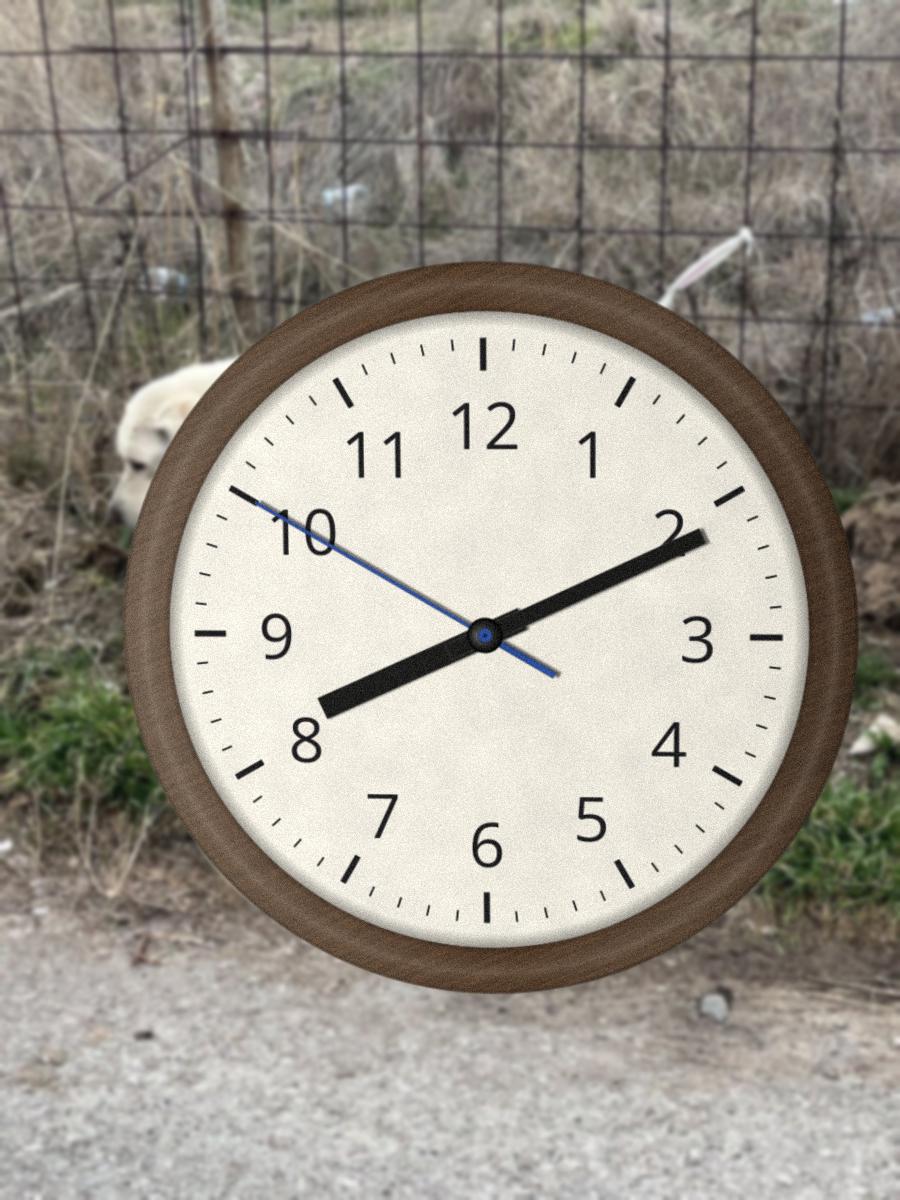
h=8 m=10 s=50
